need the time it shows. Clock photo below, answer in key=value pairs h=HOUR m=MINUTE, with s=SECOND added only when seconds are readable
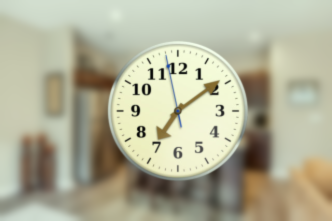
h=7 m=8 s=58
